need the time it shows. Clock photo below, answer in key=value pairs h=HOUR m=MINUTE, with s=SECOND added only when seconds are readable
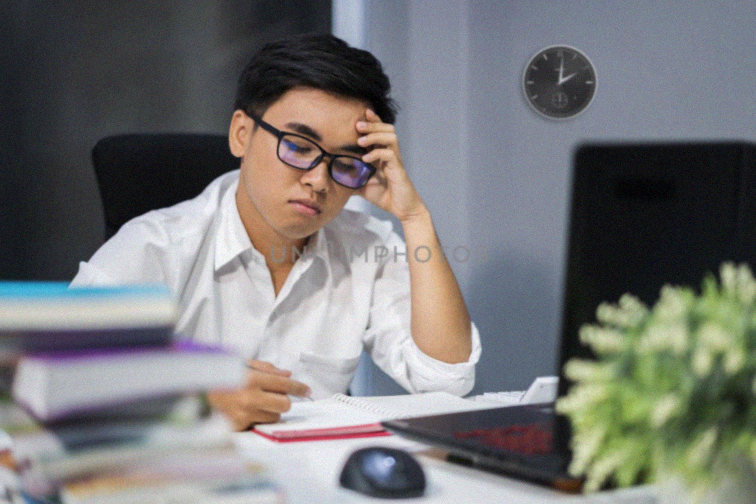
h=2 m=1
